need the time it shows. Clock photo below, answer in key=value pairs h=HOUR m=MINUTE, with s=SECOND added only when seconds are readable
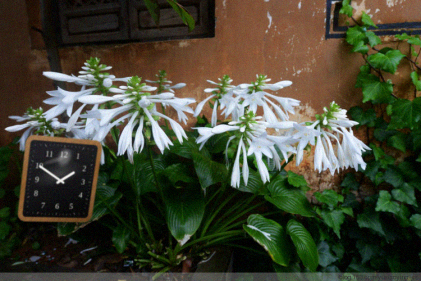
h=1 m=50
